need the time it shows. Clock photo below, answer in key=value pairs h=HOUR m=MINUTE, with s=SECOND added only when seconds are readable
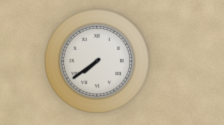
h=7 m=39
